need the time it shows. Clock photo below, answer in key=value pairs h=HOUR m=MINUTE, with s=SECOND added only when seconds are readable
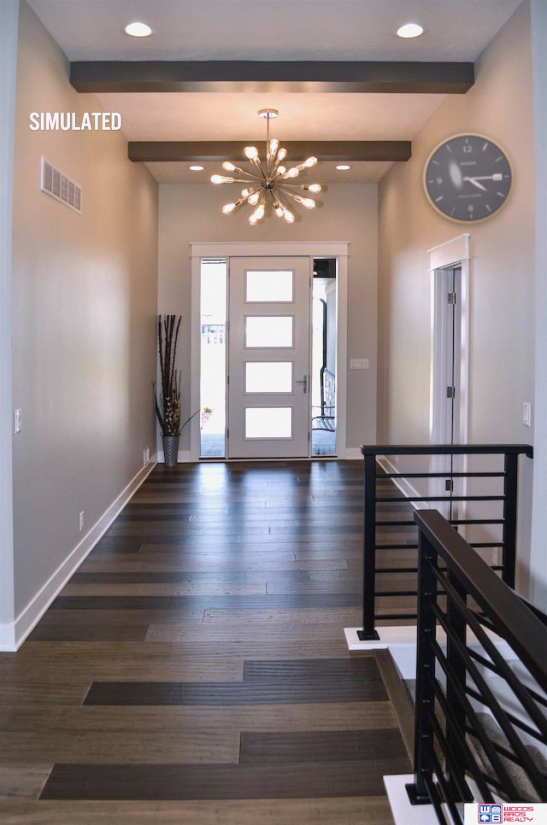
h=4 m=15
